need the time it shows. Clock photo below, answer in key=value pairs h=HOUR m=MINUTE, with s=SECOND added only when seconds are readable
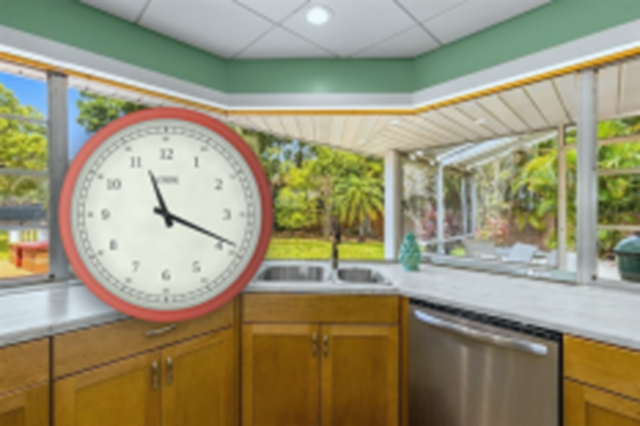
h=11 m=19
